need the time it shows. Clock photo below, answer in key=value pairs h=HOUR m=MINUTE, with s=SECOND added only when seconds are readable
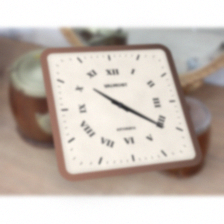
h=10 m=21
